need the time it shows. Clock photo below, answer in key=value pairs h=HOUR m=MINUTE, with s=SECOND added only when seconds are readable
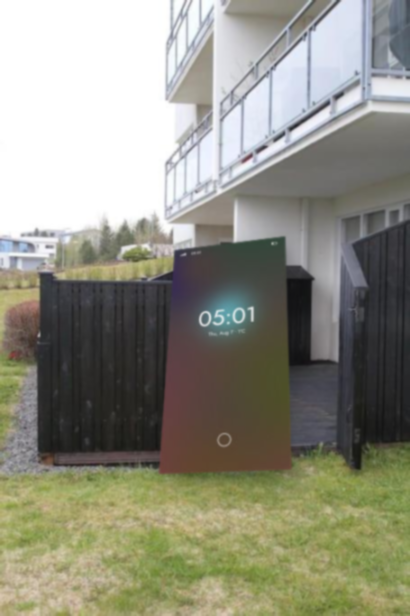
h=5 m=1
